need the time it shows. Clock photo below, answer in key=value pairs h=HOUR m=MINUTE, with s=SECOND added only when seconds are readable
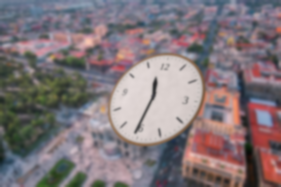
h=11 m=31
